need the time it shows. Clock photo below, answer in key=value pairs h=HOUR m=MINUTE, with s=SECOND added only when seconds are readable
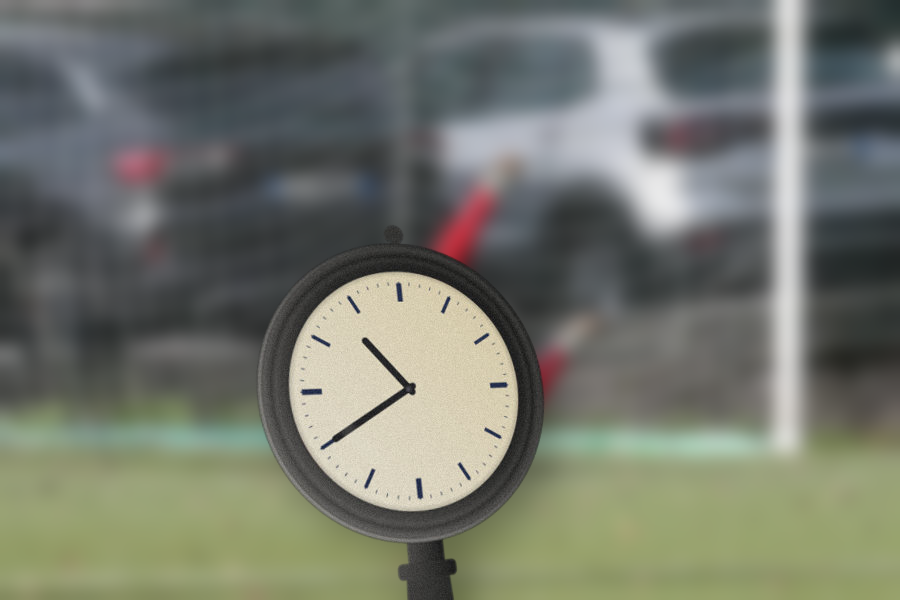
h=10 m=40
